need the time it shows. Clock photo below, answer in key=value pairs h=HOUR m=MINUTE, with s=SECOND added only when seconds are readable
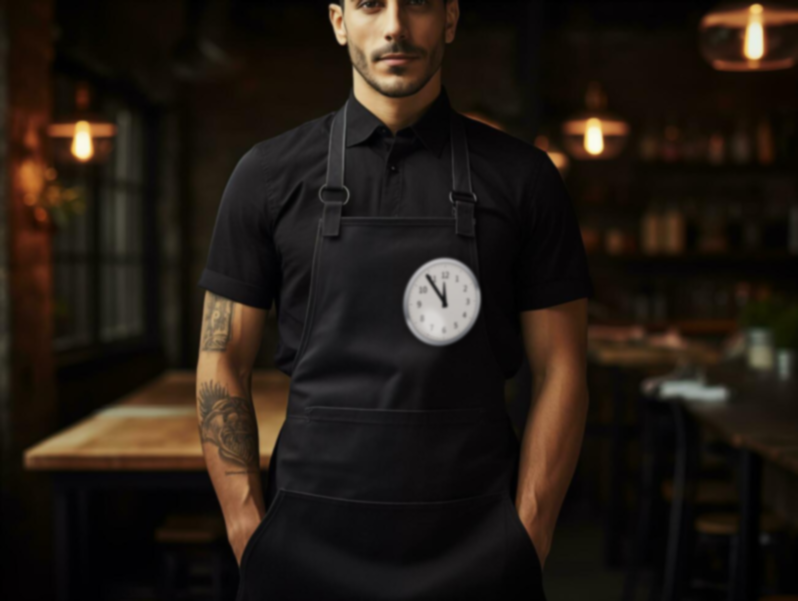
h=11 m=54
